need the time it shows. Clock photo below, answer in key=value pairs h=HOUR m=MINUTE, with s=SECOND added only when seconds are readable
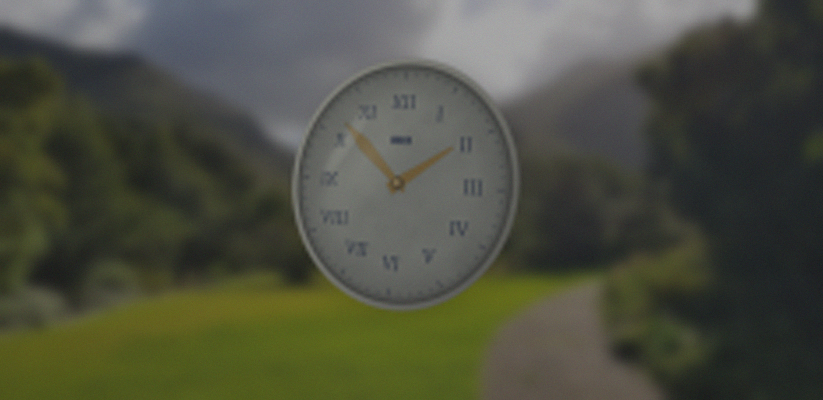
h=1 m=52
